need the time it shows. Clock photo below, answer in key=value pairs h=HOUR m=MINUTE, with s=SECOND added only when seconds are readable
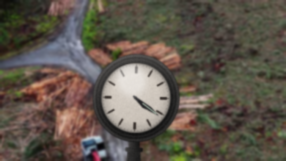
h=4 m=21
